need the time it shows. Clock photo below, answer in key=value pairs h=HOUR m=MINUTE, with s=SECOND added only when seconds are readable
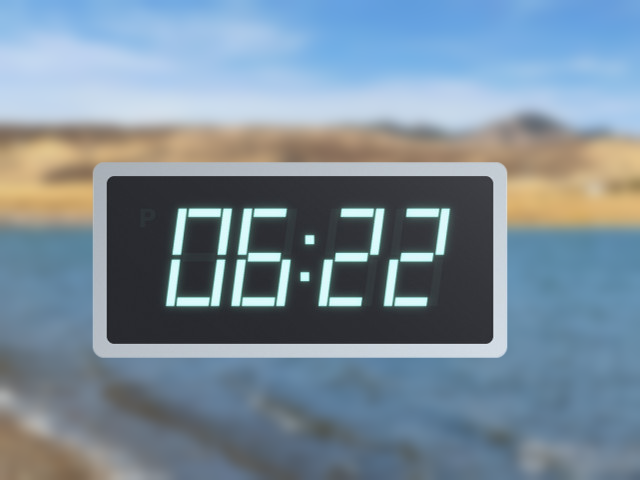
h=6 m=22
